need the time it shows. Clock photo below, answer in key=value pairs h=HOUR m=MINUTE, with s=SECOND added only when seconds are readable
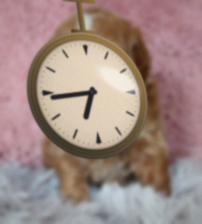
h=6 m=44
